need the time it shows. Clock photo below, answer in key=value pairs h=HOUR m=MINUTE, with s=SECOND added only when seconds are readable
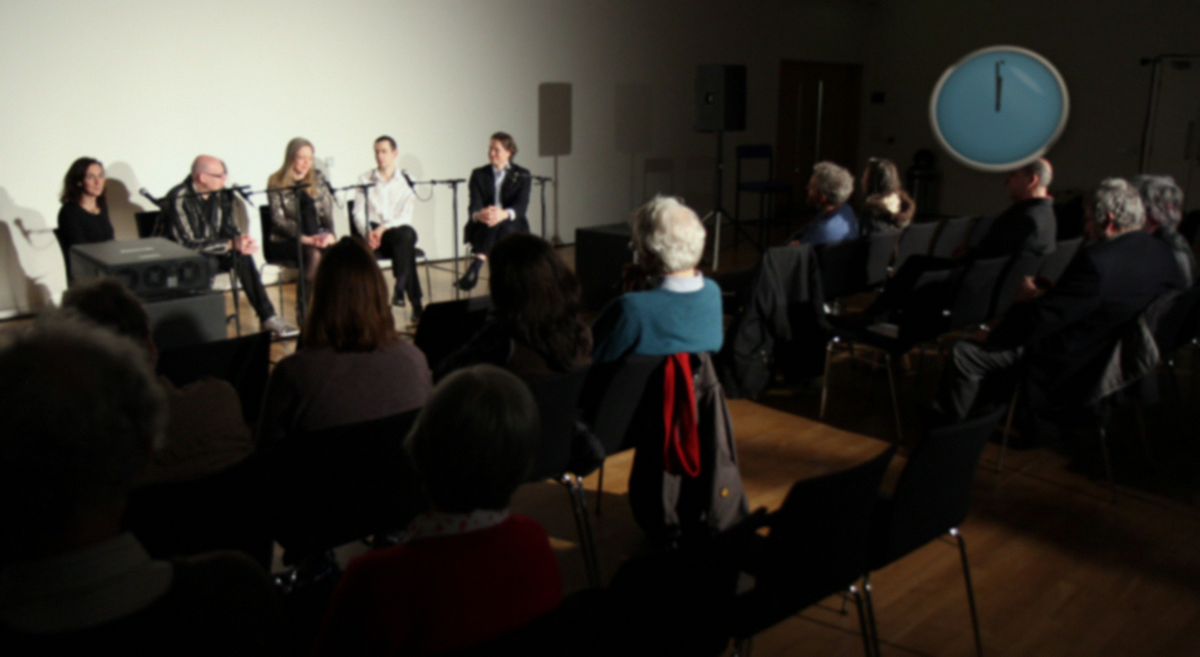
h=11 m=59
